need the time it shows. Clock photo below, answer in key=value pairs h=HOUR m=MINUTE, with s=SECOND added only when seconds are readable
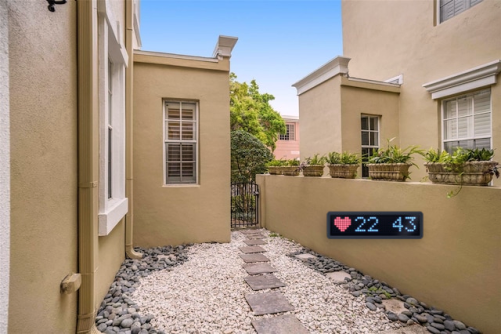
h=22 m=43
